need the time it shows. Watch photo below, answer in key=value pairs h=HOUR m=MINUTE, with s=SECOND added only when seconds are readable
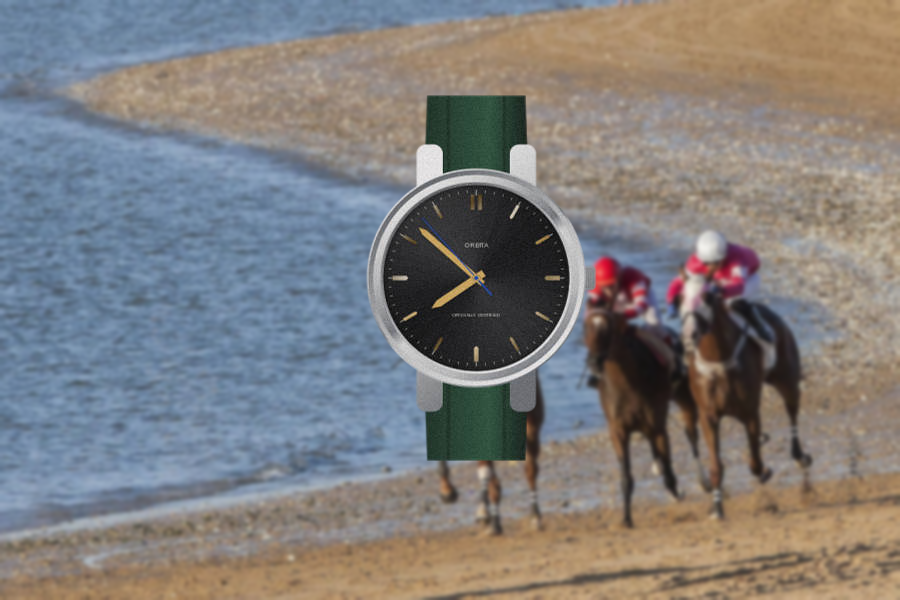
h=7 m=51 s=53
